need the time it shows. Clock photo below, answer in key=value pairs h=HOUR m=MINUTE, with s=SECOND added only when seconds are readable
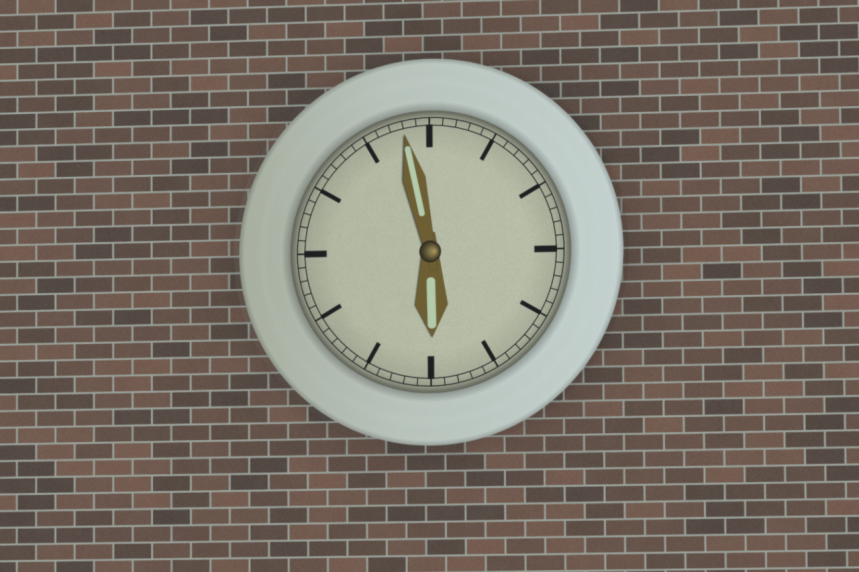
h=5 m=58
